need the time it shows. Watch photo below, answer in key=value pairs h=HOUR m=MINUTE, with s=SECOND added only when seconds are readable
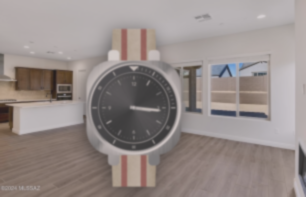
h=3 m=16
